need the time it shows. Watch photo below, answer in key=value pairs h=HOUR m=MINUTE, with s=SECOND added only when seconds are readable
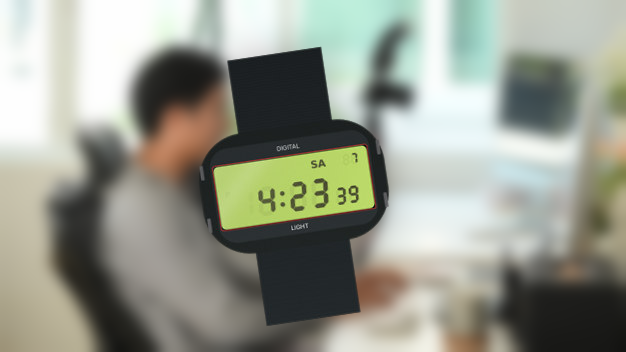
h=4 m=23 s=39
